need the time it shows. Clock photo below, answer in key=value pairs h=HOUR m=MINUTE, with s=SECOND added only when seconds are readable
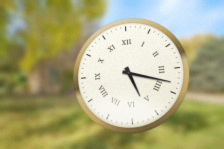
h=5 m=18
